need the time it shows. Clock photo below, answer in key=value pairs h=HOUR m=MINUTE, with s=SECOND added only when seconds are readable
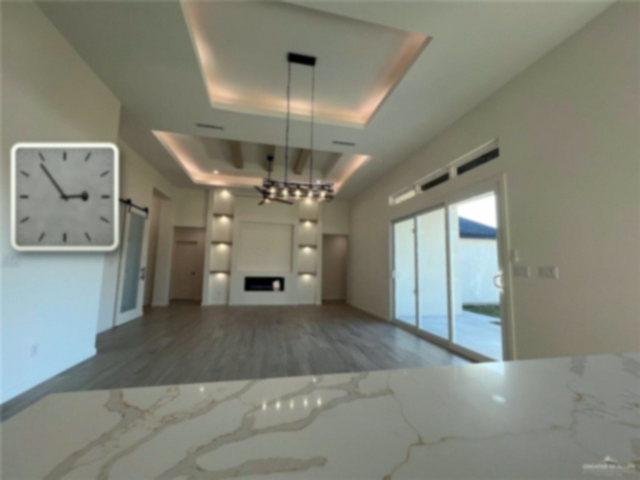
h=2 m=54
